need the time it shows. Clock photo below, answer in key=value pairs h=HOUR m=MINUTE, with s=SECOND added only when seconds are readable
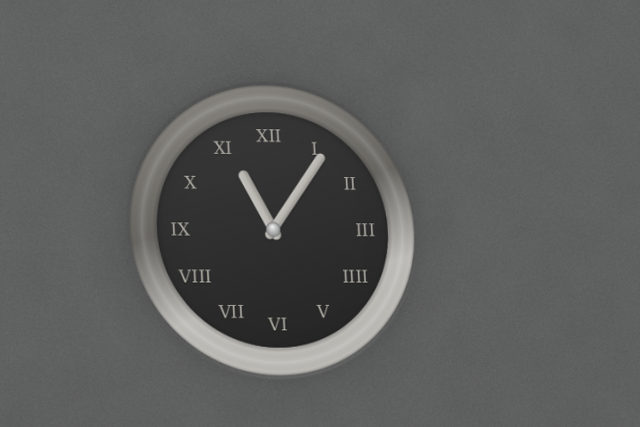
h=11 m=6
